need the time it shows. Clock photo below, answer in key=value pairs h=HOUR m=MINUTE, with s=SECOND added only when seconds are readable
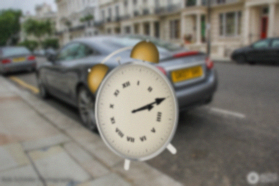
h=3 m=15
